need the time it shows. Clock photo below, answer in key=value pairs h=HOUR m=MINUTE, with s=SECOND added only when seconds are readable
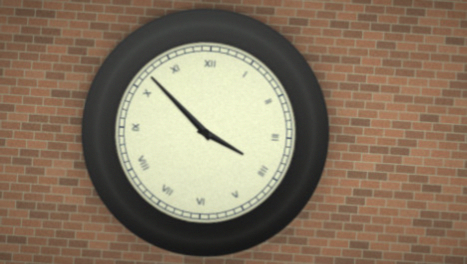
h=3 m=52
